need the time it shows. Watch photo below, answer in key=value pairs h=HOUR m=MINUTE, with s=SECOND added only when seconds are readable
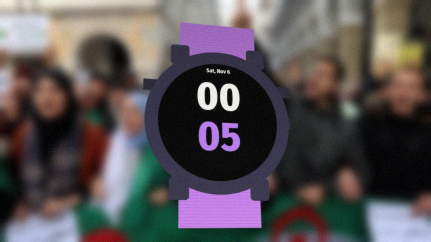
h=0 m=5
